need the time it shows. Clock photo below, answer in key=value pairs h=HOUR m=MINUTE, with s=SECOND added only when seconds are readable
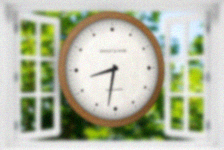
h=8 m=32
